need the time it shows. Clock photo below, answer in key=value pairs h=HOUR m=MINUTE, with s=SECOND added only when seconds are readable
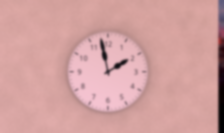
h=1 m=58
